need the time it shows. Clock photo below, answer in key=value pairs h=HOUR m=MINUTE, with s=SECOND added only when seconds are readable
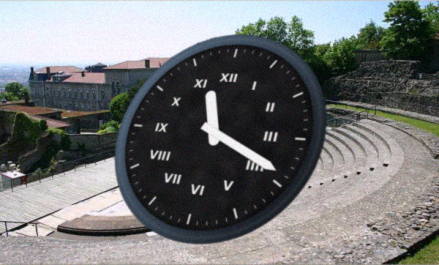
h=11 m=19
